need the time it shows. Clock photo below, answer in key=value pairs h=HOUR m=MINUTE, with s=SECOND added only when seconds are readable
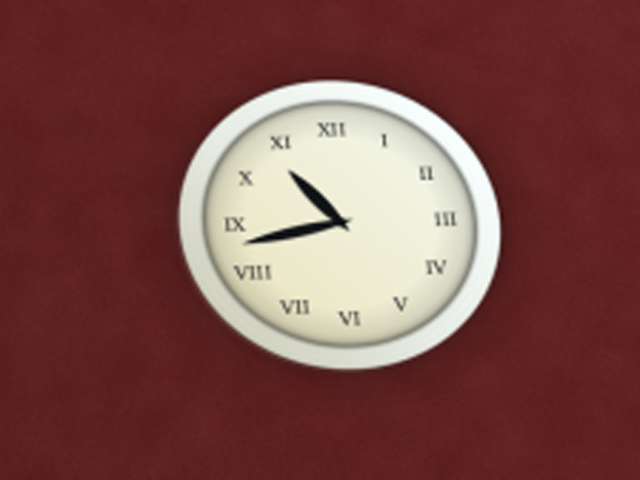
h=10 m=43
